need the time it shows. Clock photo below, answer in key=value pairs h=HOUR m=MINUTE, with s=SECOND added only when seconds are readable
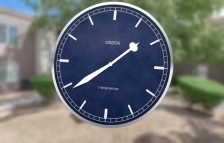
h=1 m=39
